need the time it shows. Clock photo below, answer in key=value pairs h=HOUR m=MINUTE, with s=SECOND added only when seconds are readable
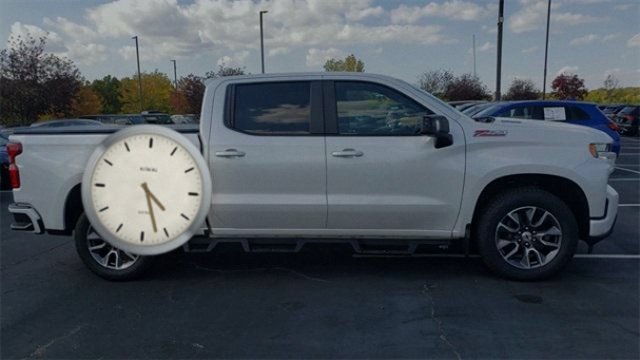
h=4 m=27
